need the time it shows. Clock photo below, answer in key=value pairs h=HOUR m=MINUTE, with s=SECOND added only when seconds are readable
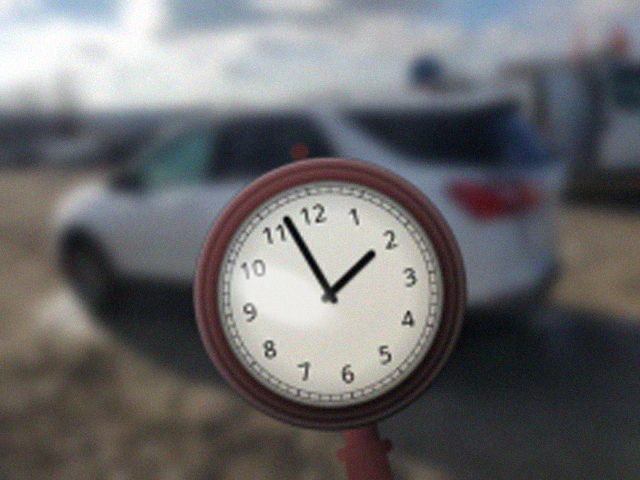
h=1 m=57
